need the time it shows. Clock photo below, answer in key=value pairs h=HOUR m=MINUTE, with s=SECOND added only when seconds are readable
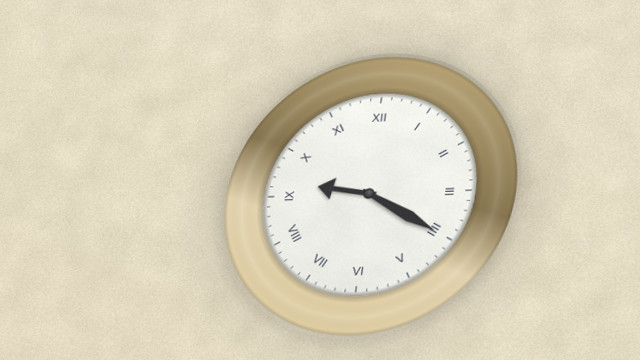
h=9 m=20
